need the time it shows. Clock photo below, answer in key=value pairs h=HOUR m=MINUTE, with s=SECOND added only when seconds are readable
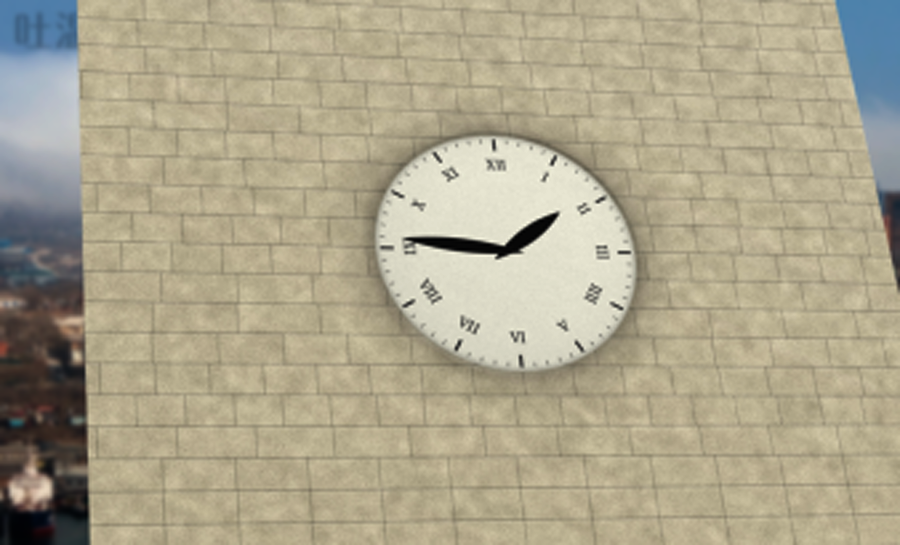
h=1 m=46
